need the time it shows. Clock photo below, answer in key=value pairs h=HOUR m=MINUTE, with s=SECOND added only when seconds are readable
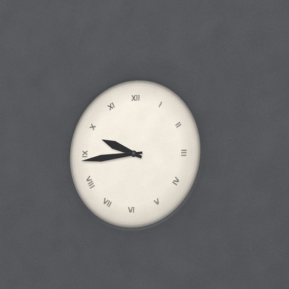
h=9 m=44
